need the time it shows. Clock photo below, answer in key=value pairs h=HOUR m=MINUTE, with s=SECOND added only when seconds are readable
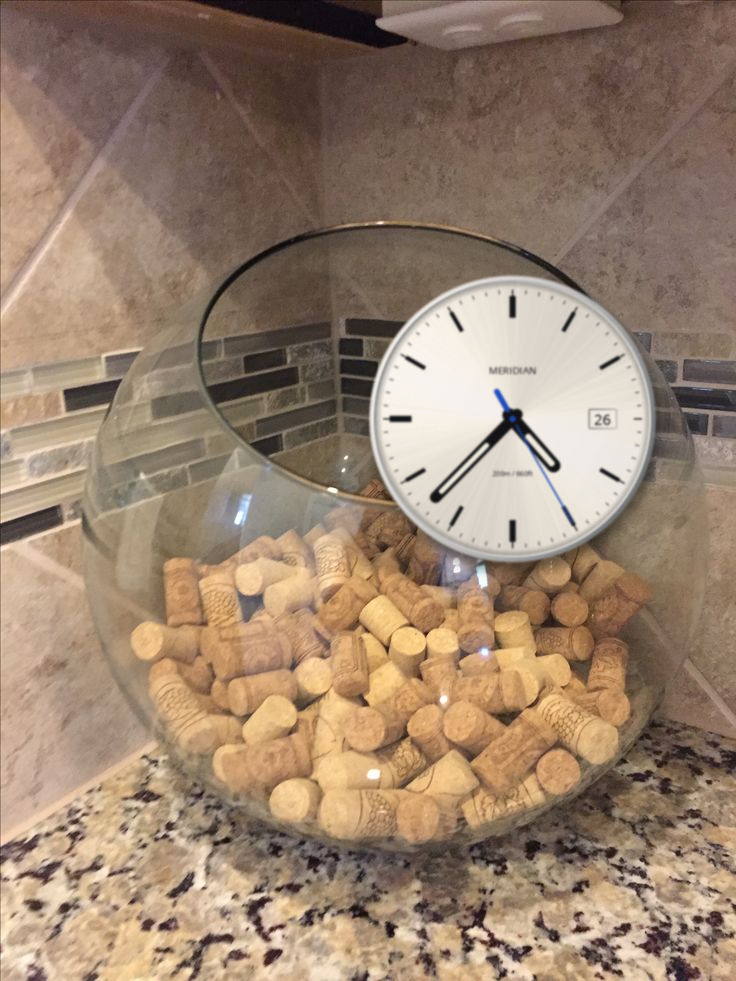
h=4 m=37 s=25
